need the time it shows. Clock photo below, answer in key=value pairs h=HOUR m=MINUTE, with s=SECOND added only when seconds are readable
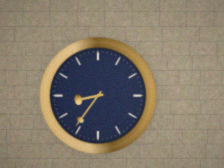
h=8 m=36
